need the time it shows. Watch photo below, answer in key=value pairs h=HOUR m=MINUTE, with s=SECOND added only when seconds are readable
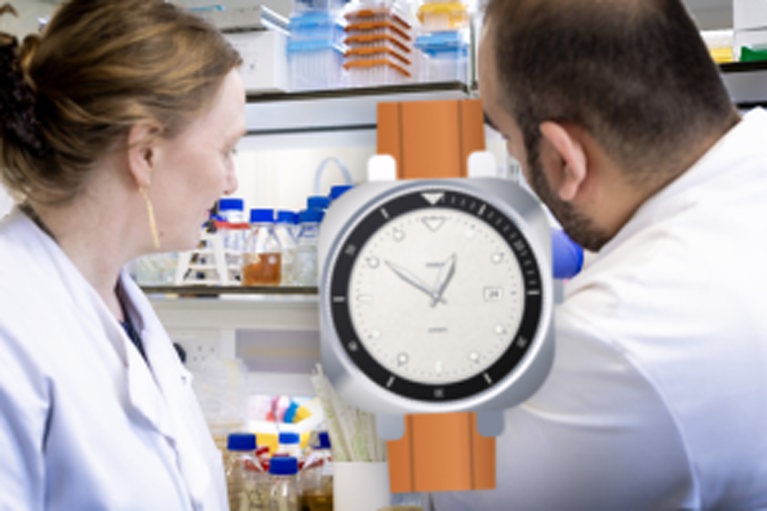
h=12 m=51
